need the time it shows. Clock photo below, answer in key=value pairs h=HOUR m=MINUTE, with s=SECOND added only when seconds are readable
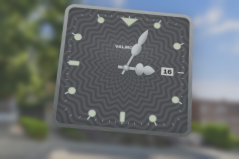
h=3 m=4
